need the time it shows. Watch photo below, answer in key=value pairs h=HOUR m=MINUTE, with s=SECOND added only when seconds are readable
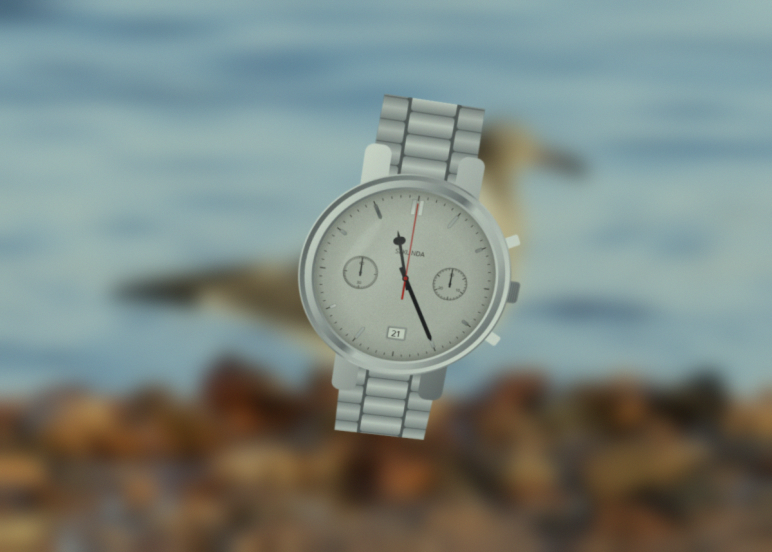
h=11 m=25
